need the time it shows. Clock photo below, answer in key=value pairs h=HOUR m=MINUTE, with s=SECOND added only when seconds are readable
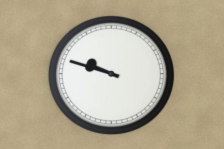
h=9 m=48
